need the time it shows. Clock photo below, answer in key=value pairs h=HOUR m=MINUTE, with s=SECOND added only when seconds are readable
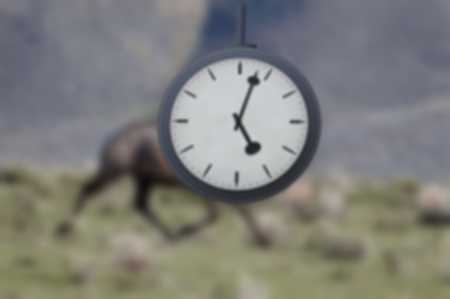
h=5 m=3
